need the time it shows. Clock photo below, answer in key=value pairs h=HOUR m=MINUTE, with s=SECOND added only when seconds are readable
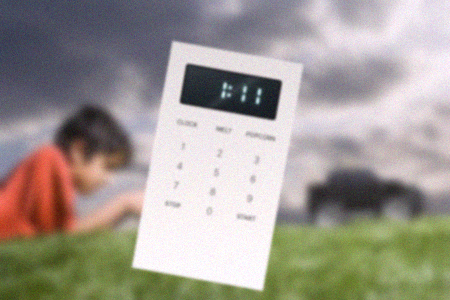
h=1 m=11
